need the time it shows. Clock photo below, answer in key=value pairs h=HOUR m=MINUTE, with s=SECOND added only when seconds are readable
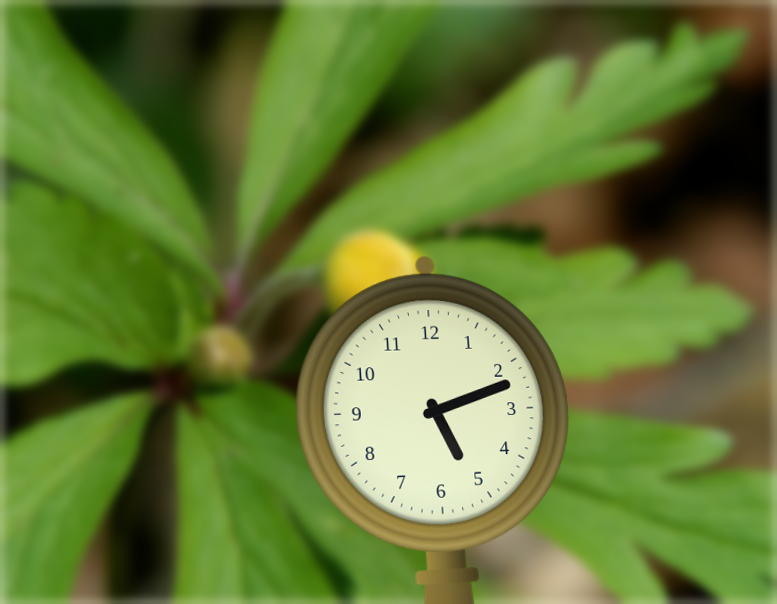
h=5 m=12
